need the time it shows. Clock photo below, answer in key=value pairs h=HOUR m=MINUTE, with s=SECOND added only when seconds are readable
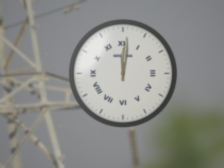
h=12 m=1
